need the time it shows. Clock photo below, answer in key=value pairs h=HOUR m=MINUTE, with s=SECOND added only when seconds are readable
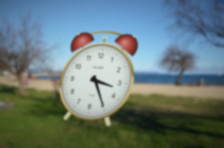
h=3 m=25
